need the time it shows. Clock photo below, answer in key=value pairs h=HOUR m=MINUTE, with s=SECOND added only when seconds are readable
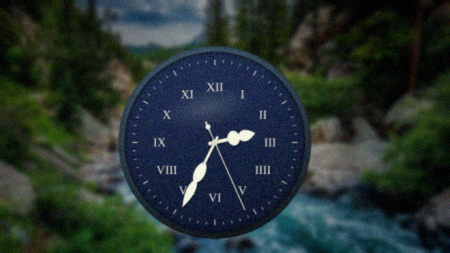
h=2 m=34 s=26
